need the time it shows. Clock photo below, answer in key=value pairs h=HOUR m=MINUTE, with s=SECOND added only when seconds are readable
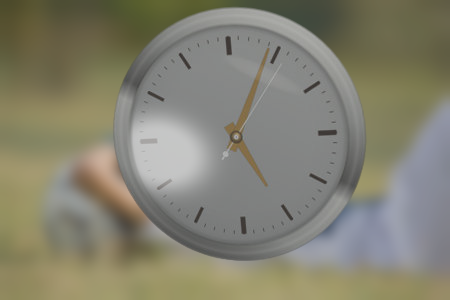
h=5 m=4 s=6
